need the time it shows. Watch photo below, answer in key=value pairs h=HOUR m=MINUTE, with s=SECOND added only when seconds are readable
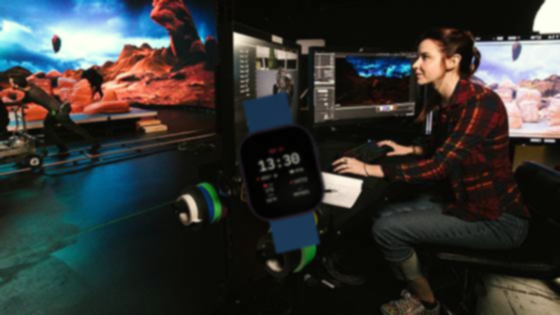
h=13 m=30
